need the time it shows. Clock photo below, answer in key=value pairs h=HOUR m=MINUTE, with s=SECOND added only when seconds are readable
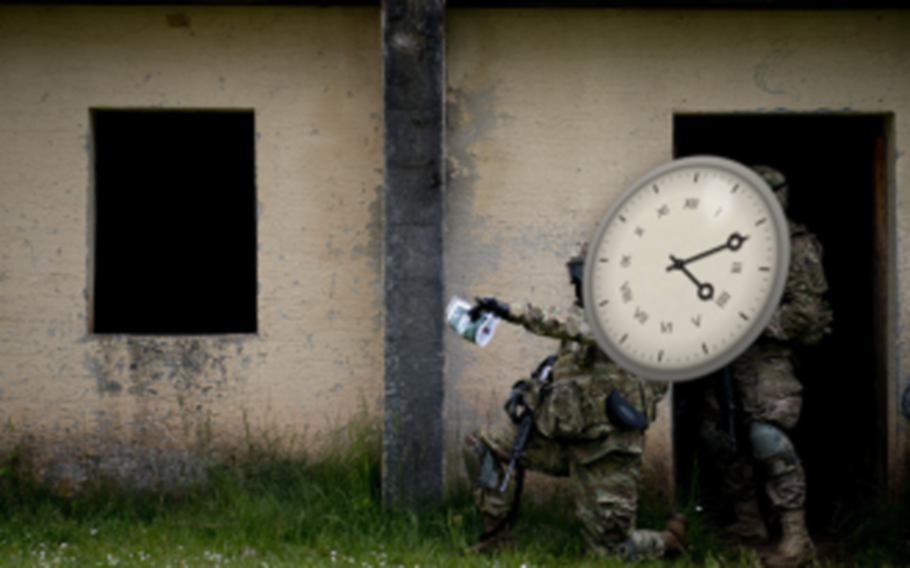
h=4 m=11
